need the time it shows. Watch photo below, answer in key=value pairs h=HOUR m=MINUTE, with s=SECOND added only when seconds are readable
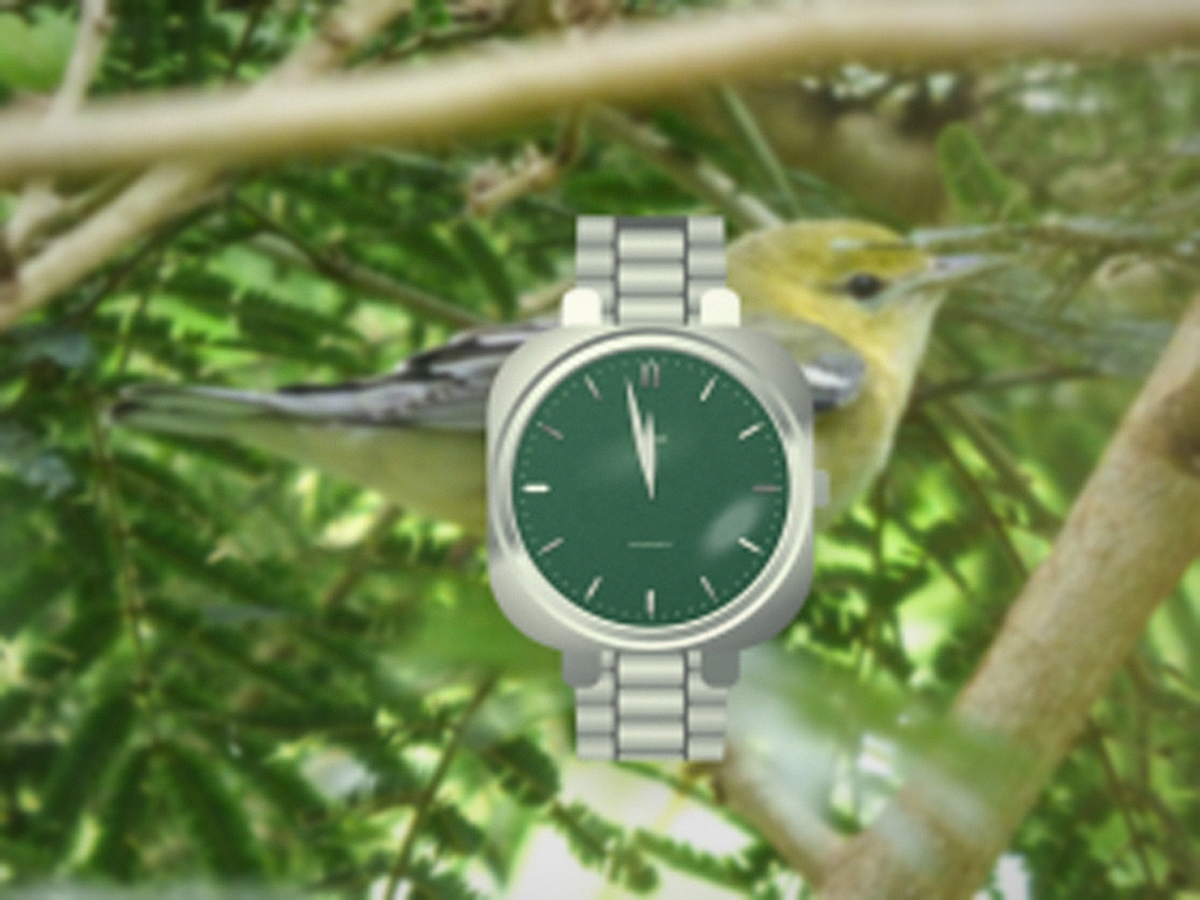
h=11 m=58
